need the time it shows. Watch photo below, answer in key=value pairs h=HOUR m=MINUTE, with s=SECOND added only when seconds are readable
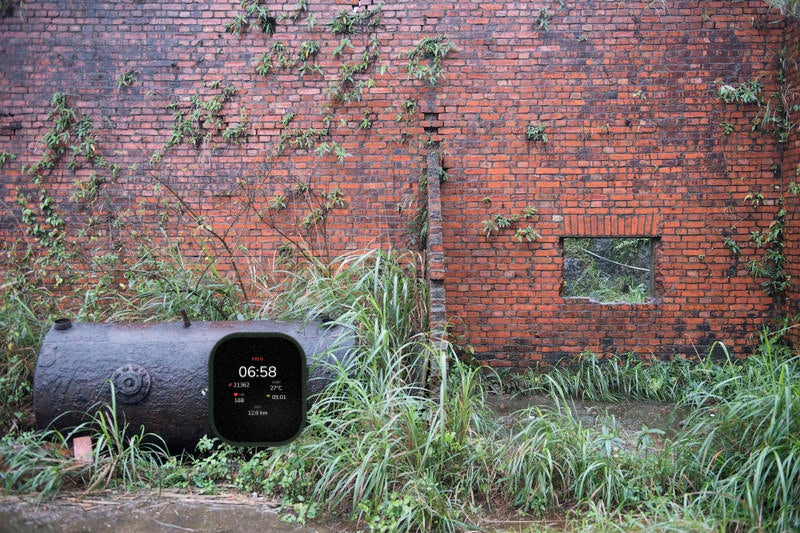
h=6 m=58
